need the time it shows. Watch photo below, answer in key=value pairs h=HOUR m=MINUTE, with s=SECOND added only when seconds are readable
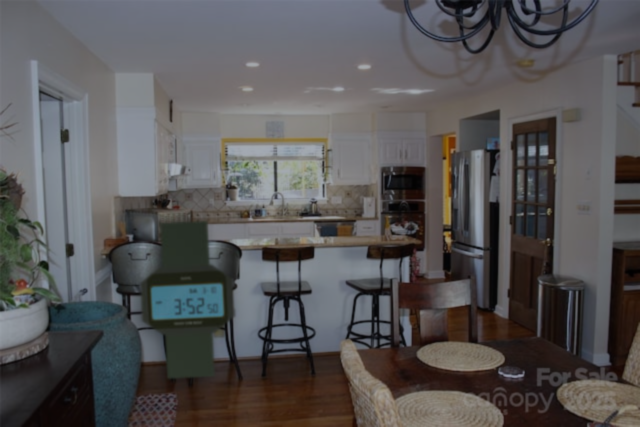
h=3 m=52
